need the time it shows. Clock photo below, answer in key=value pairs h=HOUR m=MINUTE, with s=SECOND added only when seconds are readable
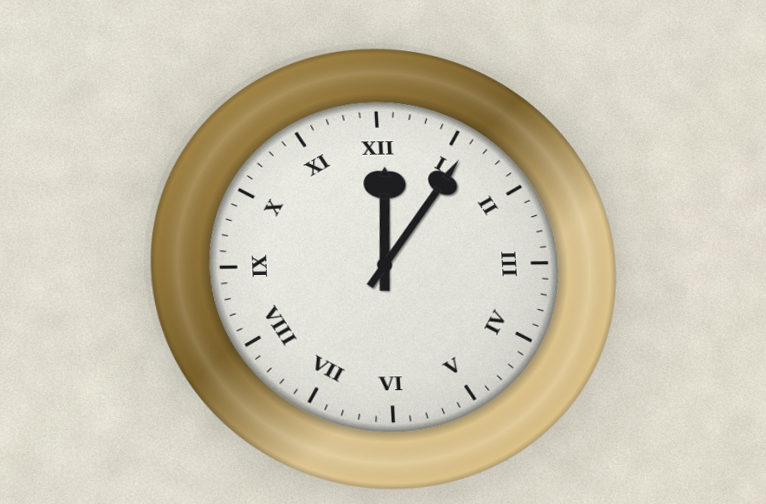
h=12 m=6
